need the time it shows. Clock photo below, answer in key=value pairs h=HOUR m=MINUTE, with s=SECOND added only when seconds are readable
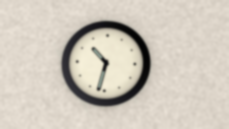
h=10 m=32
